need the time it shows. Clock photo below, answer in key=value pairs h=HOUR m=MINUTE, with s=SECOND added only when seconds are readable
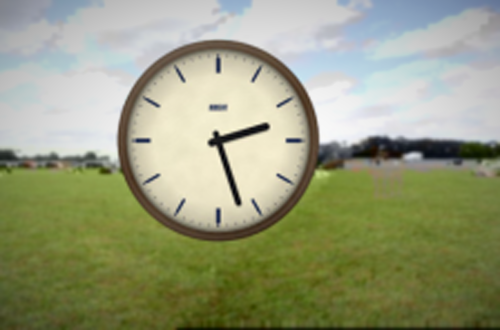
h=2 m=27
